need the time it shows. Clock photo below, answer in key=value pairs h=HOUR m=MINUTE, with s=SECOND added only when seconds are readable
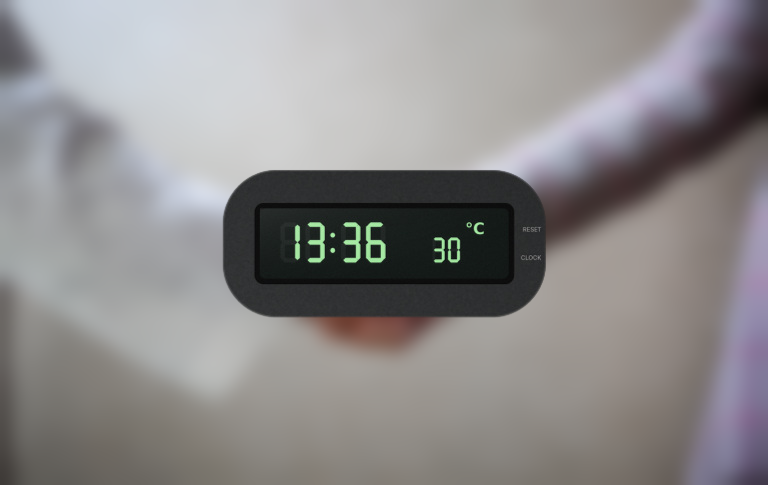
h=13 m=36
